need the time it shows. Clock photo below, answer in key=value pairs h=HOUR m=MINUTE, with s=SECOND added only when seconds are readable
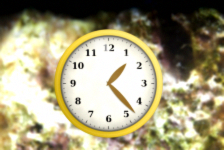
h=1 m=23
